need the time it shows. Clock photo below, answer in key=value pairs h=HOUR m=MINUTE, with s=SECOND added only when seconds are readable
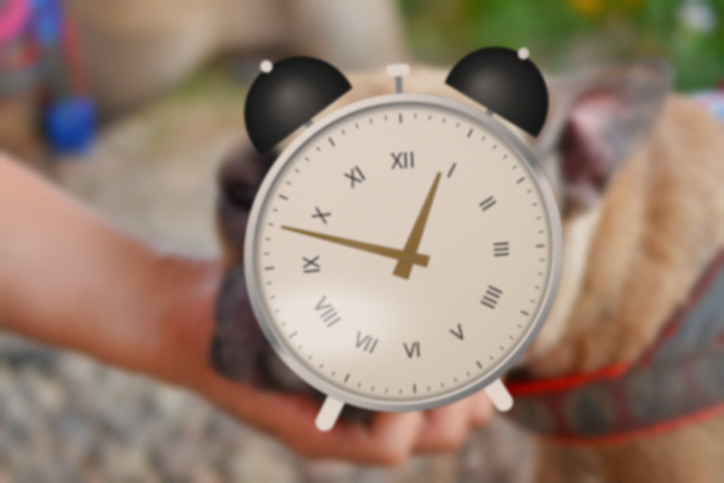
h=12 m=48
